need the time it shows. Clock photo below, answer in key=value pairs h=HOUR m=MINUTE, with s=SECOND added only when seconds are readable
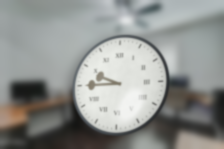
h=9 m=45
